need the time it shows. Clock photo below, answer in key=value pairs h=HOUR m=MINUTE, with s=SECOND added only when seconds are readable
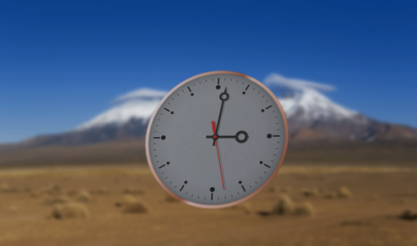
h=3 m=1 s=28
